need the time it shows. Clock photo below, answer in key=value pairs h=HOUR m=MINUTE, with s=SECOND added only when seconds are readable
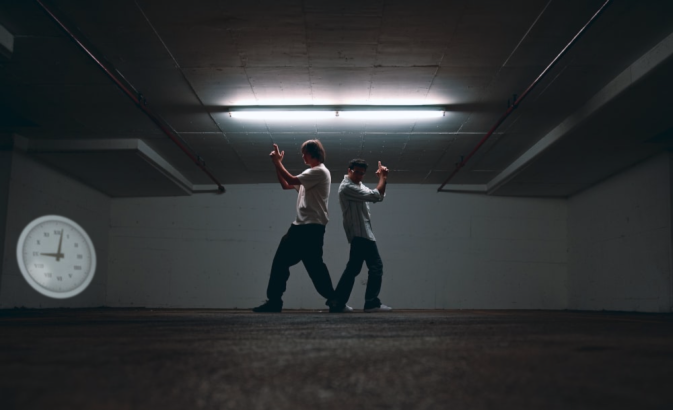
h=9 m=2
